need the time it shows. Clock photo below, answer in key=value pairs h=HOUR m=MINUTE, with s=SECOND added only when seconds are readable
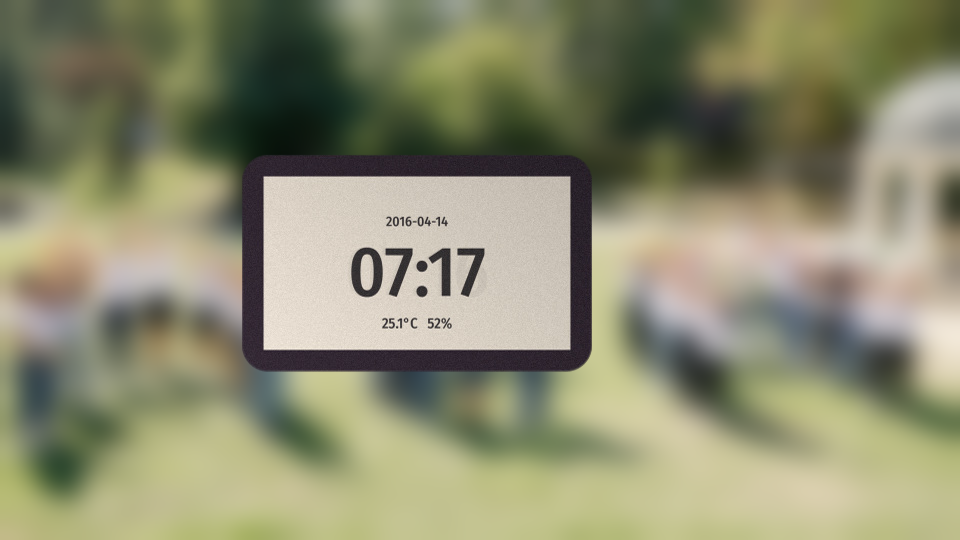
h=7 m=17
